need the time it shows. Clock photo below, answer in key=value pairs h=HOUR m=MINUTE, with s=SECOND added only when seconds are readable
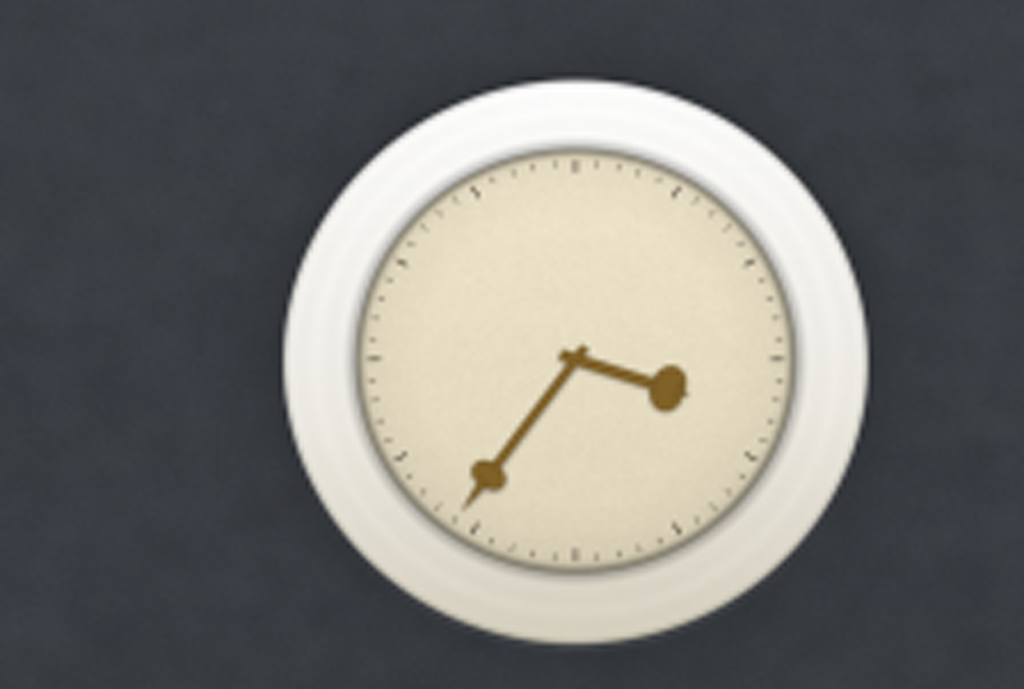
h=3 m=36
